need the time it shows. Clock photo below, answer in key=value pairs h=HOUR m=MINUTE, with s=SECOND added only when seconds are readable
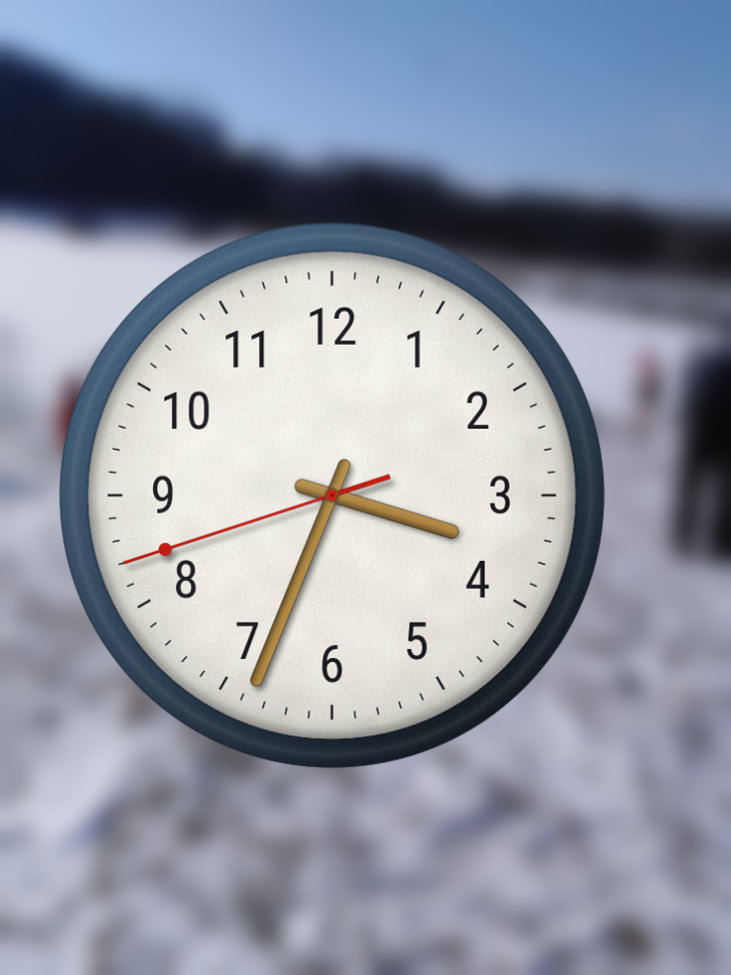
h=3 m=33 s=42
